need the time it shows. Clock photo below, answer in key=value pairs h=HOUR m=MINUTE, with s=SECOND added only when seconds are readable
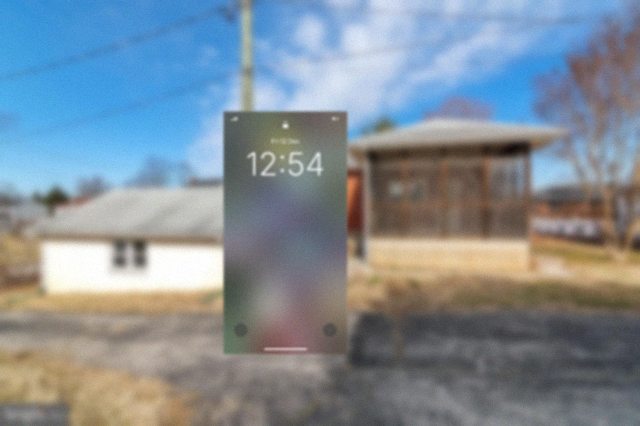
h=12 m=54
